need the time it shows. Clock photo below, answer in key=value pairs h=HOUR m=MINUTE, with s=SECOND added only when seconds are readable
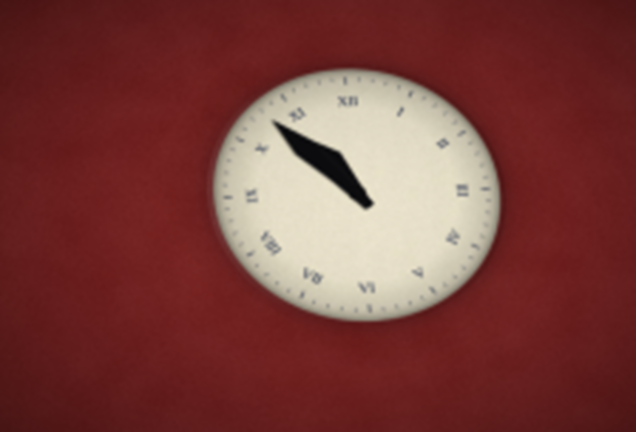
h=10 m=53
